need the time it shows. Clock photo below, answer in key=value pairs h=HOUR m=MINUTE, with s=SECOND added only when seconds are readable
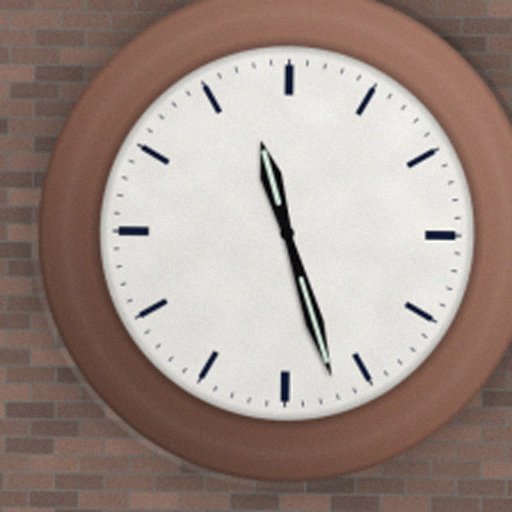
h=11 m=27
